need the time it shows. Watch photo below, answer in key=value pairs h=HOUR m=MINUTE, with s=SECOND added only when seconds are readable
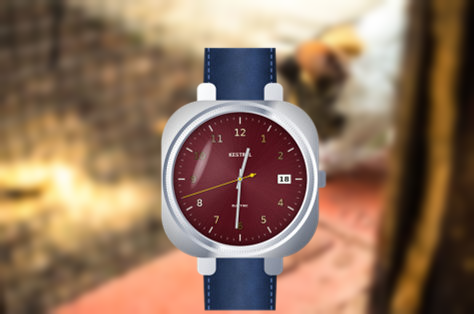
h=12 m=30 s=42
